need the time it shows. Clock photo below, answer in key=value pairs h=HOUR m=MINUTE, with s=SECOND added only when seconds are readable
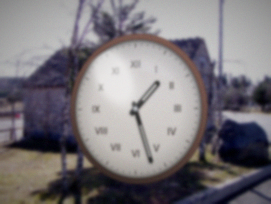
h=1 m=27
